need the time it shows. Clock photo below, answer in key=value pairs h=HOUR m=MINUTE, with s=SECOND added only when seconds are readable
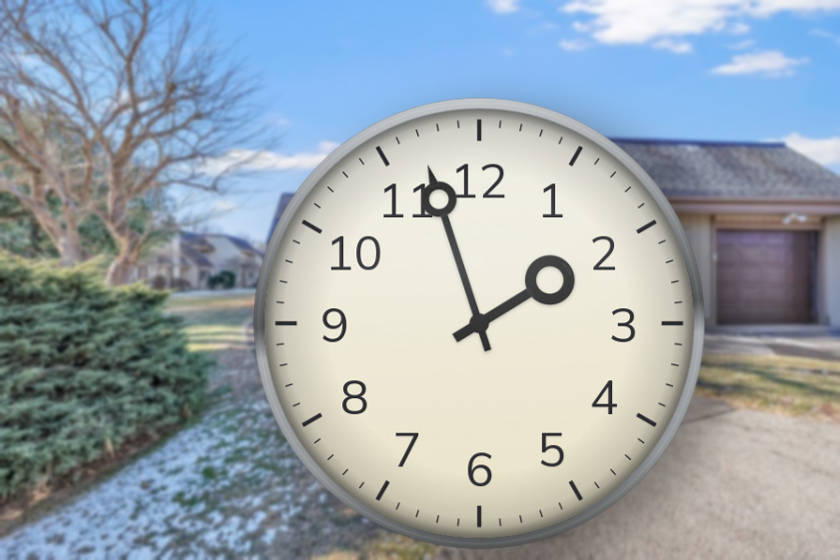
h=1 m=57
